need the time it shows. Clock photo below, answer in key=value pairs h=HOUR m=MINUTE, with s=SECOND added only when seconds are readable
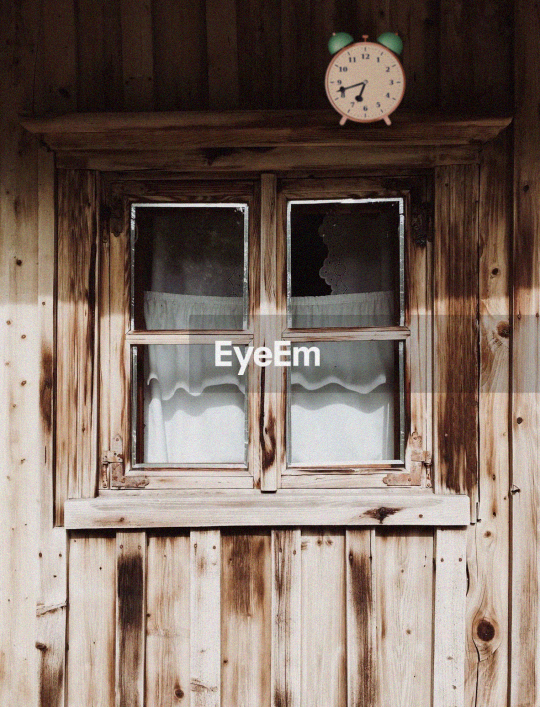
h=6 m=42
